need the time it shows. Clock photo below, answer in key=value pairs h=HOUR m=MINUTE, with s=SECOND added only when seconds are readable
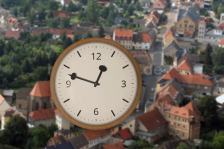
h=12 m=48
